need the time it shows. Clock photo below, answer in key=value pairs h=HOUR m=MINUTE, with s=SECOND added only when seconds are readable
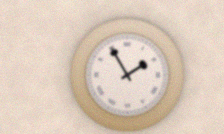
h=1 m=55
